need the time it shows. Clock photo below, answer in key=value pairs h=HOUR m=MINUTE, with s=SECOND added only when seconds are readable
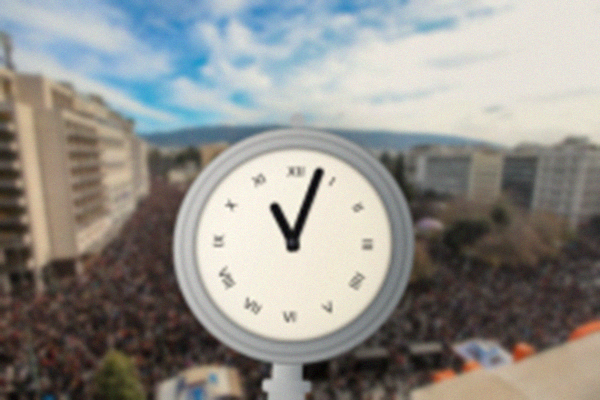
h=11 m=3
